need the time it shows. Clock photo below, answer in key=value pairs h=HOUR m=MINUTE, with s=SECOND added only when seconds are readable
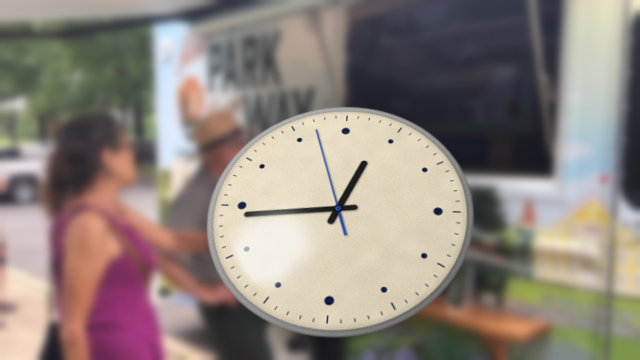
h=12 m=43 s=57
